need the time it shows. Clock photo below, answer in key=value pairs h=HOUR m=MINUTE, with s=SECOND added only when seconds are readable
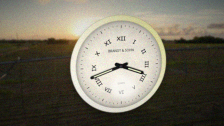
h=3 m=42
